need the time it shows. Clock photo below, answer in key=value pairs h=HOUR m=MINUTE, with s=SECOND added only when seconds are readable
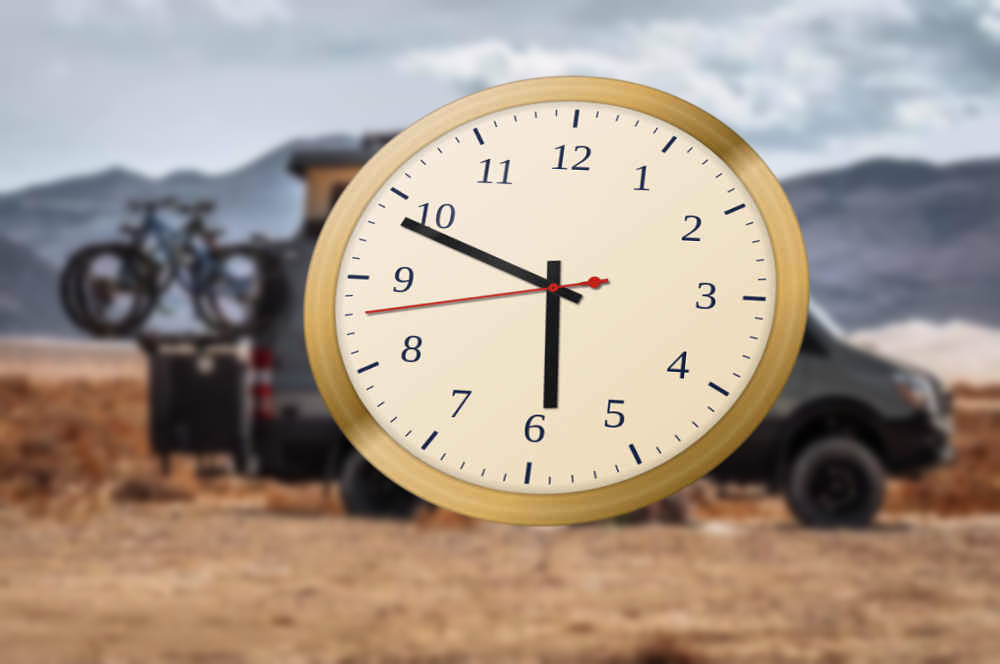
h=5 m=48 s=43
